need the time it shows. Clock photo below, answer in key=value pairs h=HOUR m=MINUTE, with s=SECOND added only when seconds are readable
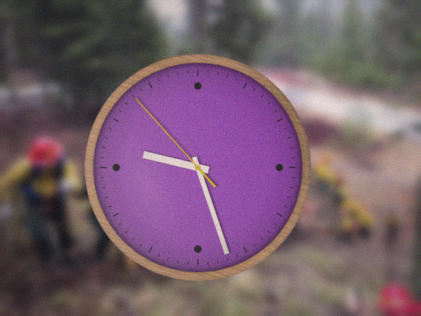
h=9 m=26 s=53
